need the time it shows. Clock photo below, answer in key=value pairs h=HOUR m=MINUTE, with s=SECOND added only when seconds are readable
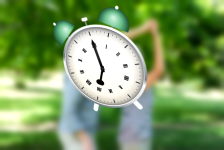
h=7 m=0
